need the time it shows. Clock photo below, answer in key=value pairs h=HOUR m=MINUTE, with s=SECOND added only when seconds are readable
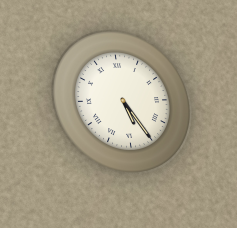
h=5 m=25
